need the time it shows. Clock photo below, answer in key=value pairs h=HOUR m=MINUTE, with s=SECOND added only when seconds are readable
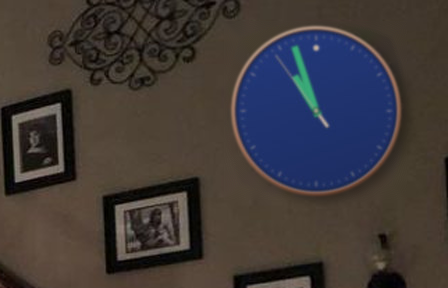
h=10 m=56 s=54
